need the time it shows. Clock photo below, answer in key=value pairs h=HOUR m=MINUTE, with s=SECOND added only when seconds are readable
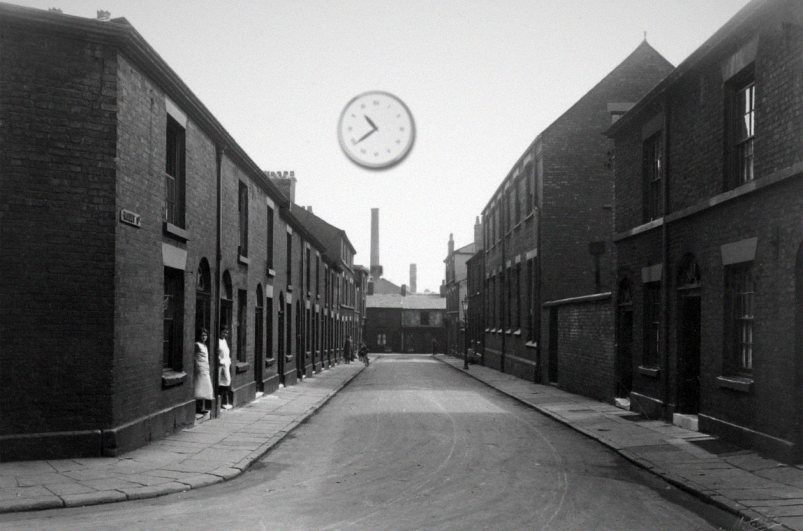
h=10 m=39
